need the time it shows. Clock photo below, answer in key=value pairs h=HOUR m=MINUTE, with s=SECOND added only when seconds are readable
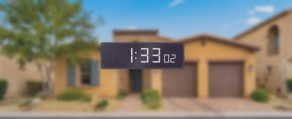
h=1 m=33 s=2
